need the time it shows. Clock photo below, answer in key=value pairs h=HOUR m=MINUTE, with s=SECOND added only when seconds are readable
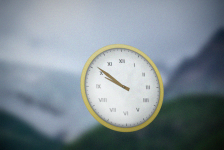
h=9 m=51
